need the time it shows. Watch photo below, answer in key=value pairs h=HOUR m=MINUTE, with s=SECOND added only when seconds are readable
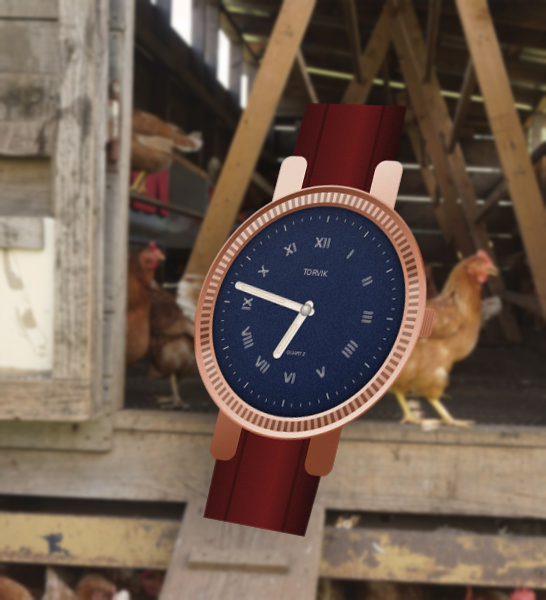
h=6 m=47
